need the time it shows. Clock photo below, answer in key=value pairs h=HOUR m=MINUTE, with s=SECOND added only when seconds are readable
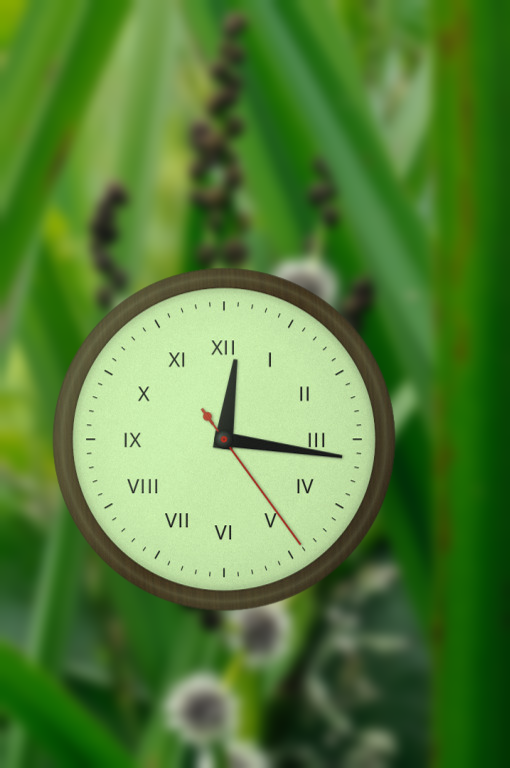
h=12 m=16 s=24
